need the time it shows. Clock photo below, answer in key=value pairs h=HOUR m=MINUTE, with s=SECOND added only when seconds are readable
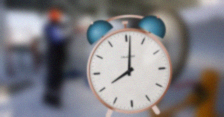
h=8 m=1
